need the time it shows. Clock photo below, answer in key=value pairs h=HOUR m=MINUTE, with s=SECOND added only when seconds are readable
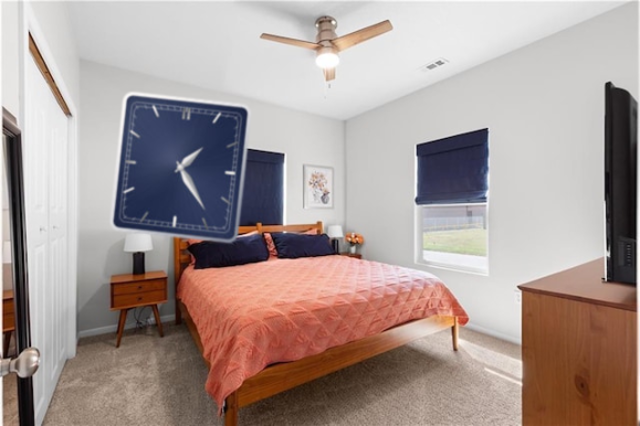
h=1 m=24
